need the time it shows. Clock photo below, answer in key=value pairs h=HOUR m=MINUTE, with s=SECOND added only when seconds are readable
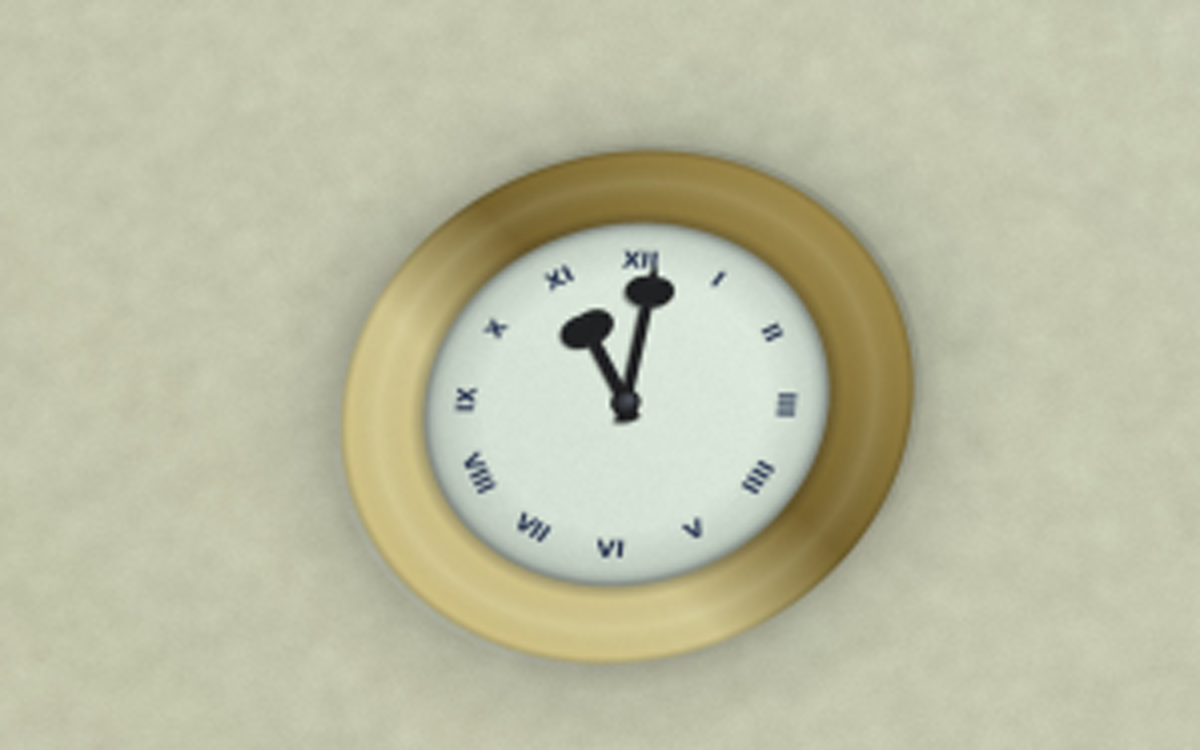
h=11 m=1
